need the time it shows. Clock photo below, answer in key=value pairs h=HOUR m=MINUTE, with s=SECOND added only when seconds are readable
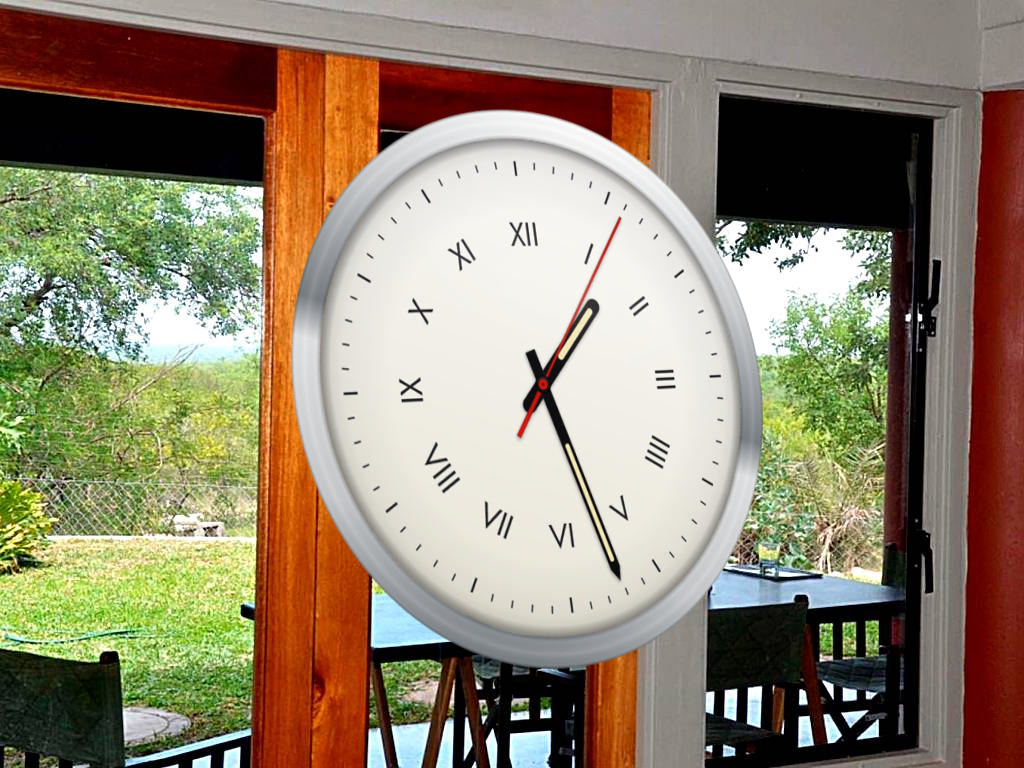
h=1 m=27 s=6
